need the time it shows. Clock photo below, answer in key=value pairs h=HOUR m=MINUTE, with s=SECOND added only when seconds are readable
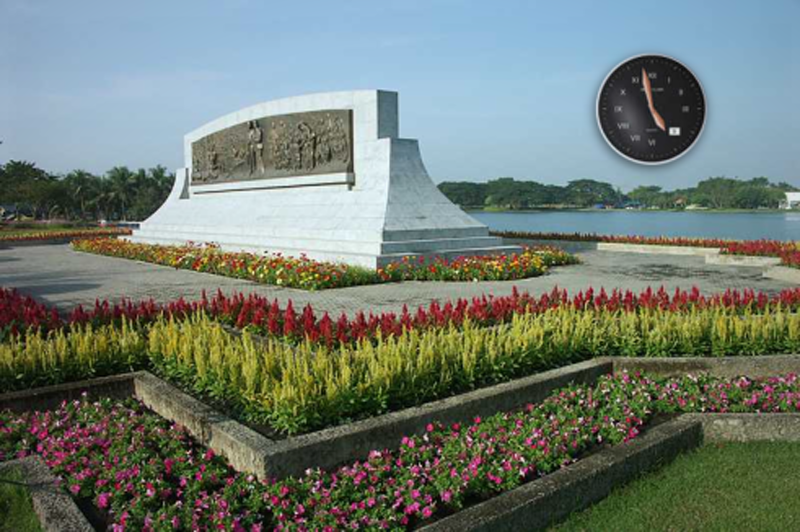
h=4 m=58
